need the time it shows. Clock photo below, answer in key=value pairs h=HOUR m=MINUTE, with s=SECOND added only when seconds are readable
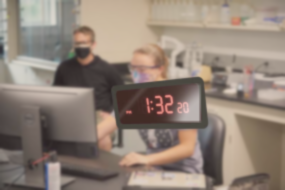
h=1 m=32 s=20
